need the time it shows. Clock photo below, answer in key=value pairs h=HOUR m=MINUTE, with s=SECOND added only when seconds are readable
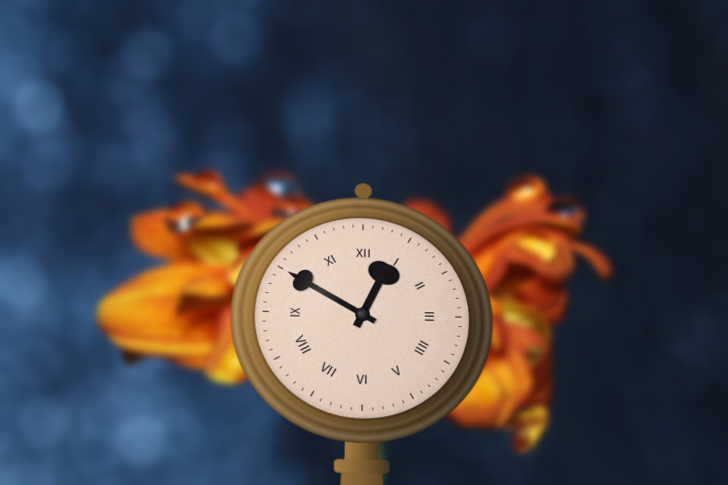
h=12 m=50
